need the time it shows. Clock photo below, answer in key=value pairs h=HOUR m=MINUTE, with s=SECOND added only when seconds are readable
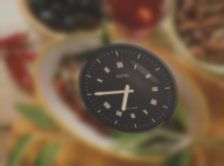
h=6 m=45
